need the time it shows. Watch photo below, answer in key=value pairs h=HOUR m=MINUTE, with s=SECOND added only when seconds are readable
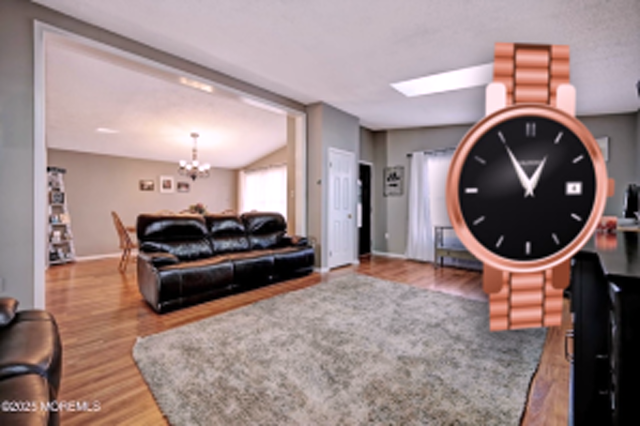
h=12 m=55
